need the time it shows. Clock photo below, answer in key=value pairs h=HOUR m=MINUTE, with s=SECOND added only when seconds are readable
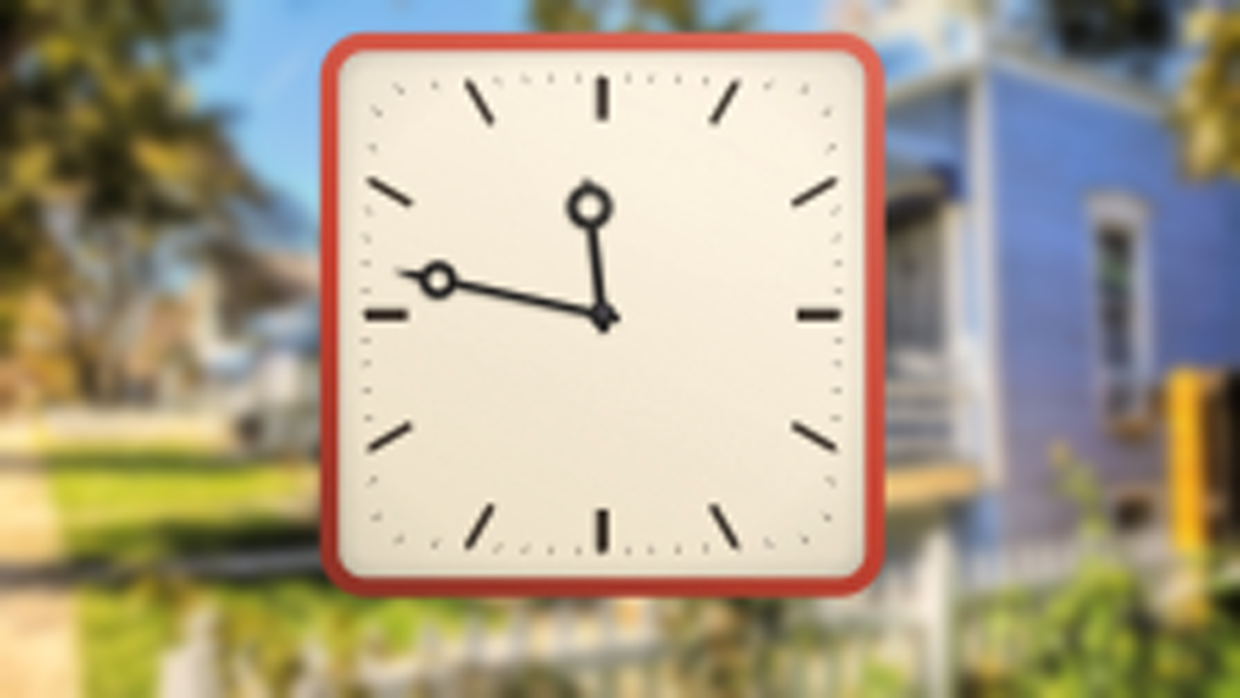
h=11 m=47
